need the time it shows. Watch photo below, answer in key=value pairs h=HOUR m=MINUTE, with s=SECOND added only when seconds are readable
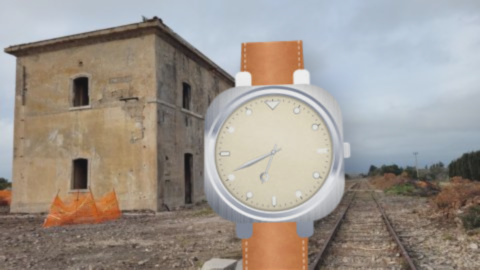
h=6 m=41
